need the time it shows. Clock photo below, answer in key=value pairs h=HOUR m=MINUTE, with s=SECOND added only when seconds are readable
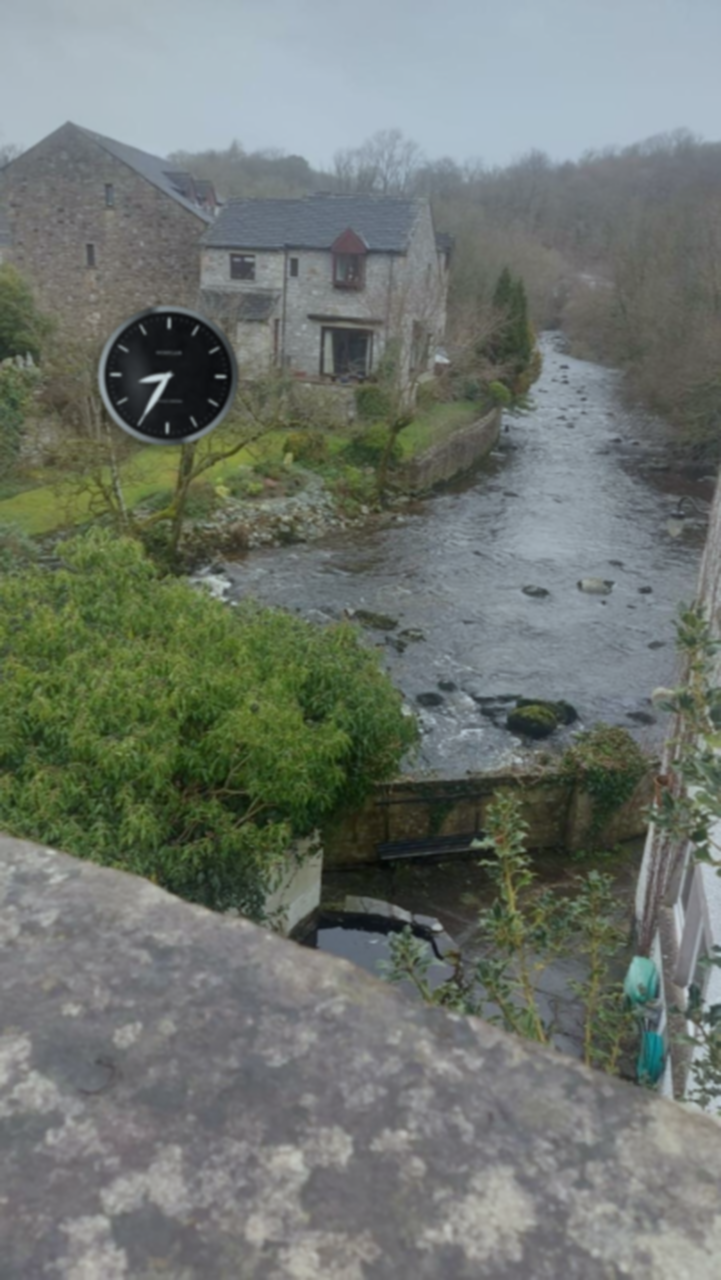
h=8 m=35
